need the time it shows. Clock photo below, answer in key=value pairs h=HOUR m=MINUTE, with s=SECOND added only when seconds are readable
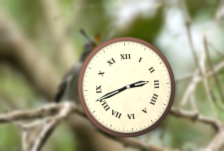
h=2 m=42
